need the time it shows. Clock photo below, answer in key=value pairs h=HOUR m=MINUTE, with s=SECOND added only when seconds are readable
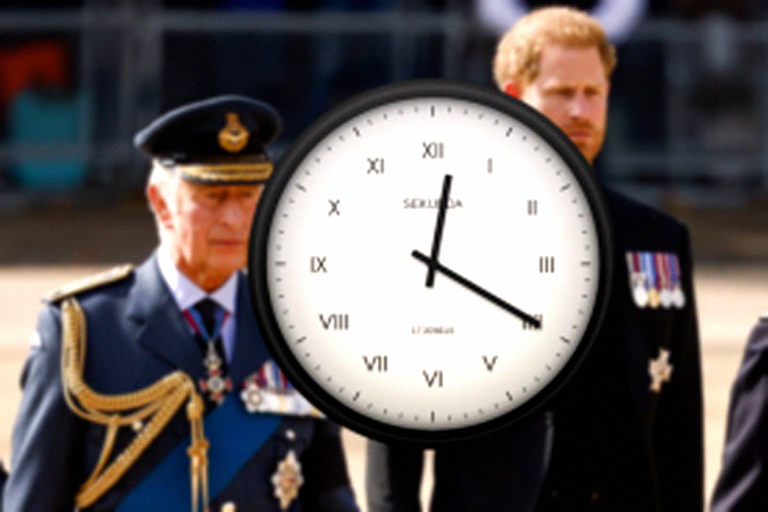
h=12 m=20
